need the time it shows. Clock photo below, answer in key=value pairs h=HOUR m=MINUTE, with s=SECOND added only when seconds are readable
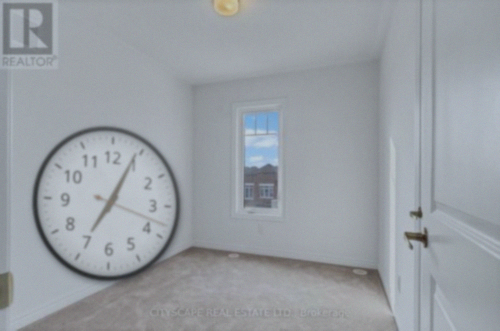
h=7 m=4 s=18
